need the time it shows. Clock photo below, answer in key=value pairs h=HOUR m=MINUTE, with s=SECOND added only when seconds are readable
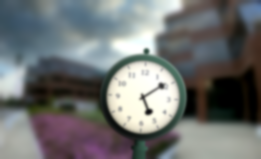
h=5 m=9
